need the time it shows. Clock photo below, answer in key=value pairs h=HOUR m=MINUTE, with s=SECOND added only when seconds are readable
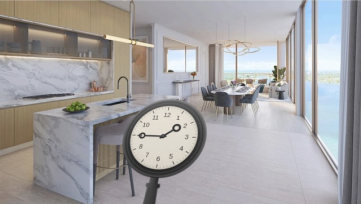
h=1 m=45
